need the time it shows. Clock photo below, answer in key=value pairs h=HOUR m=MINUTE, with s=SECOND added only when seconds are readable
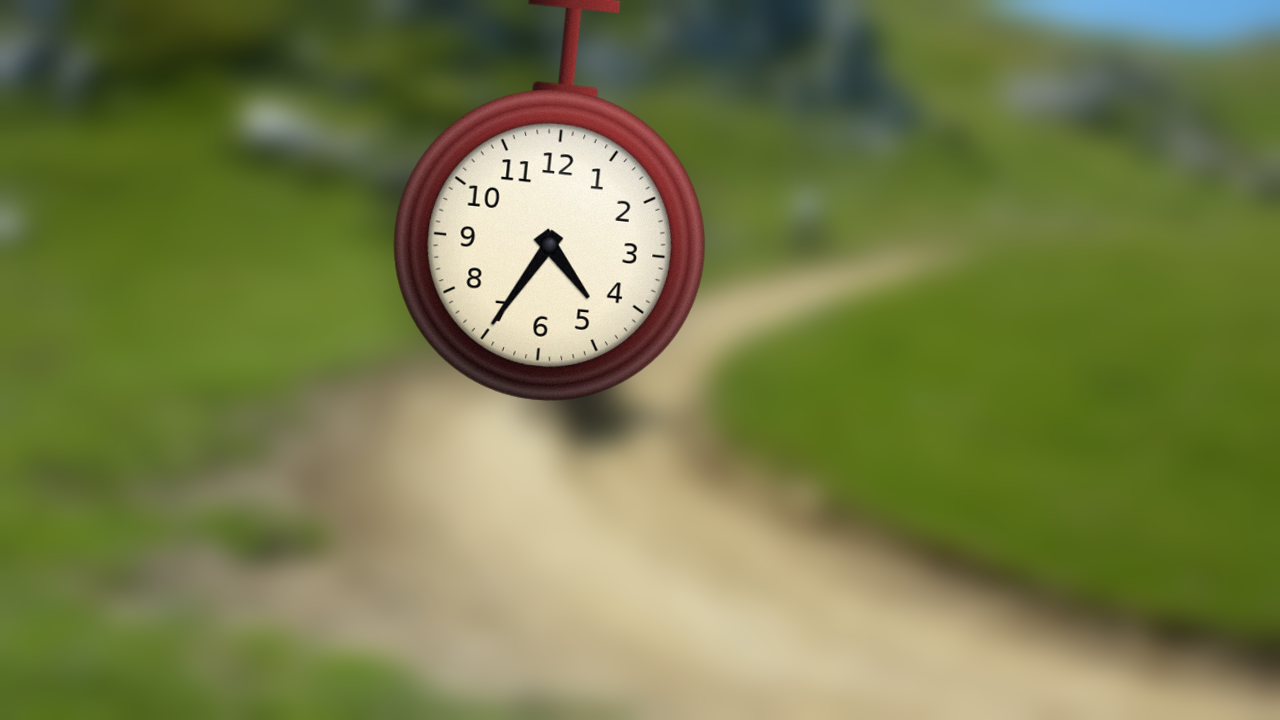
h=4 m=35
